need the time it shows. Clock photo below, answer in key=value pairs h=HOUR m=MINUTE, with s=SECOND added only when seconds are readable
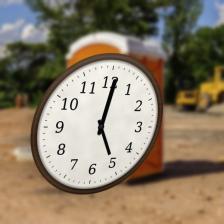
h=5 m=1
